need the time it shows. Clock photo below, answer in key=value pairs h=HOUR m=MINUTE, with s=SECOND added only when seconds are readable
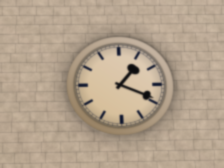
h=1 m=19
